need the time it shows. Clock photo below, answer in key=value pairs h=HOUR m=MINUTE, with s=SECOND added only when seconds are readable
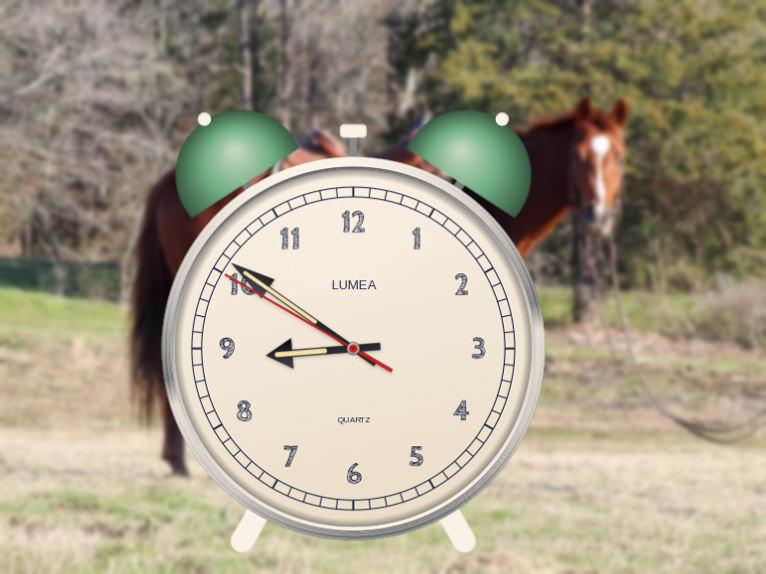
h=8 m=50 s=50
